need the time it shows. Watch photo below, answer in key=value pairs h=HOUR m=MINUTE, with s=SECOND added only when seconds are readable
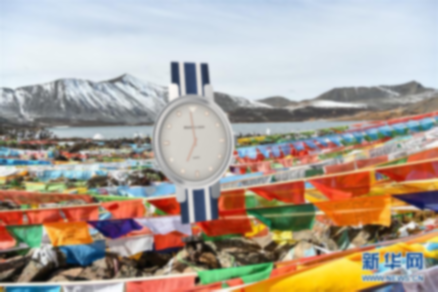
h=6 m=59
